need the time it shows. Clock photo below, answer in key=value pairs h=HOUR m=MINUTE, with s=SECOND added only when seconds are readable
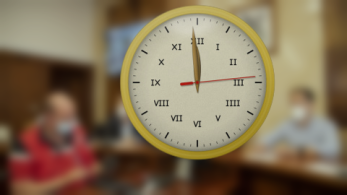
h=11 m=59 s=14
